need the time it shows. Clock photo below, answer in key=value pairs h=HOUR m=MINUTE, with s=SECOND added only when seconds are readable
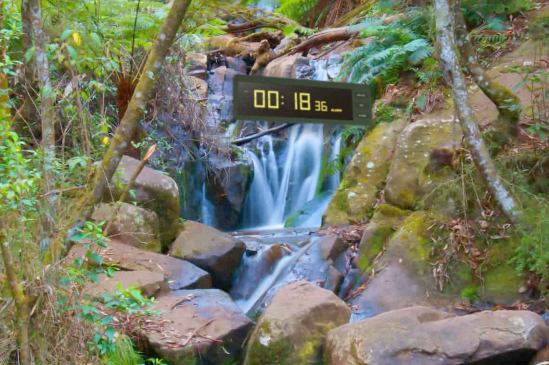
h=0 m=18 s=36
